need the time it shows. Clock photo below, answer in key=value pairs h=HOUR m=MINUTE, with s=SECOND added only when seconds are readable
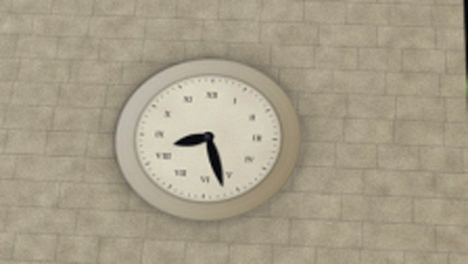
h=8 m=27
